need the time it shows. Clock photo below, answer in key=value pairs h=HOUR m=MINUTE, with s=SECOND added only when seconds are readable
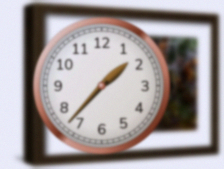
h=1 m=37
